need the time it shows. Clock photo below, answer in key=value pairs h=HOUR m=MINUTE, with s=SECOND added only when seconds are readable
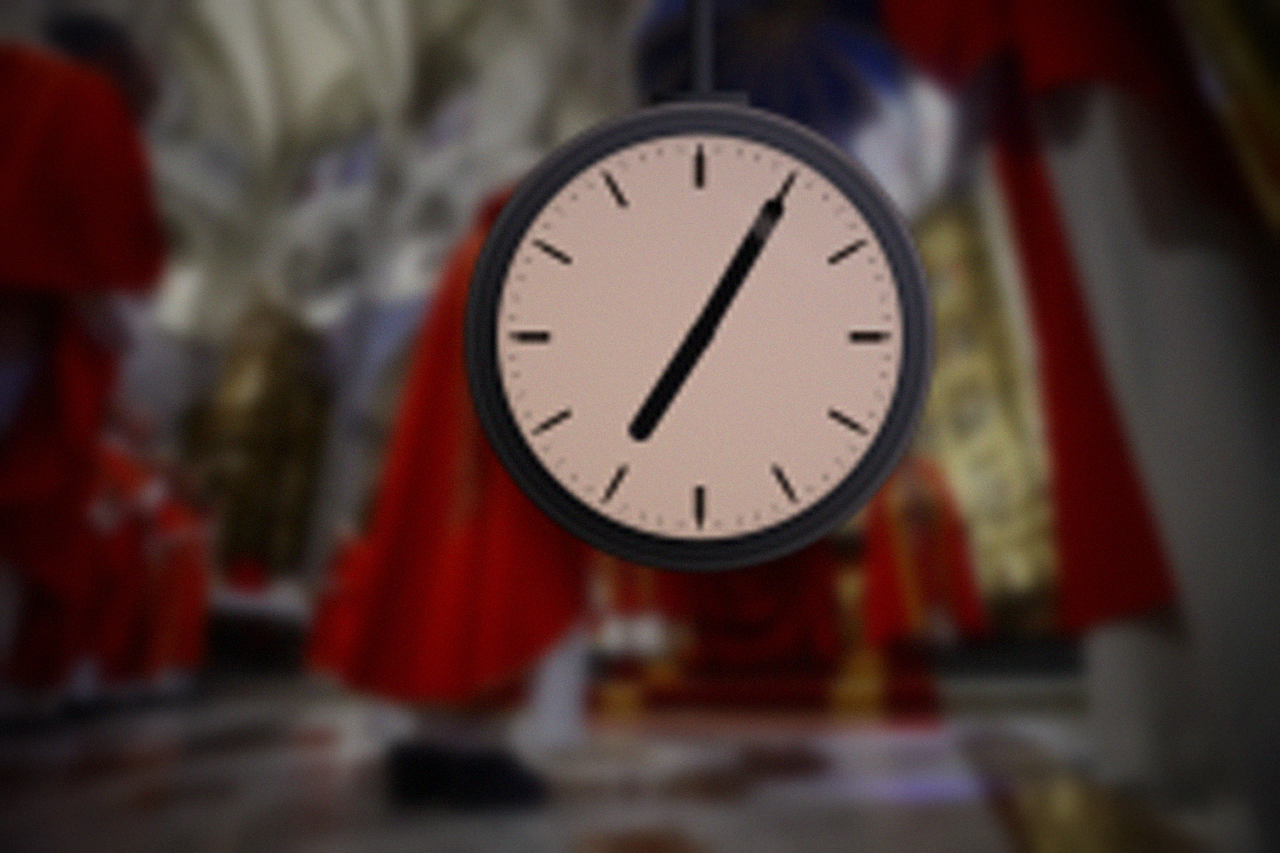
h=7 m=5
